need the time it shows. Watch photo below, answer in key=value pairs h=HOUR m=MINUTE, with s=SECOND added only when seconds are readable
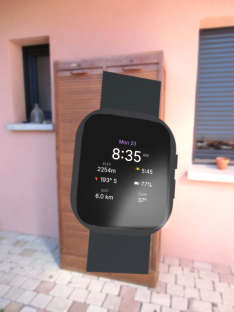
h=8 m=35
